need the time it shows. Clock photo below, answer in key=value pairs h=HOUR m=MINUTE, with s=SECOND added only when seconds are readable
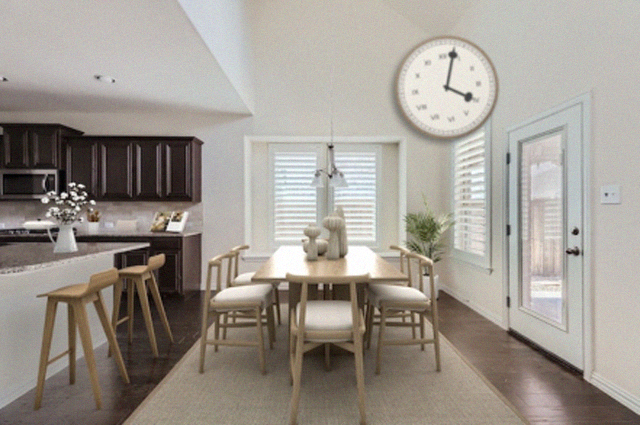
h=4 m=3
